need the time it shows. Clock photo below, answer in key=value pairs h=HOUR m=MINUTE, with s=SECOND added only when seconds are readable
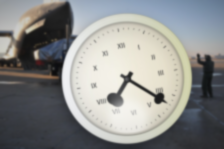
h=7 m=22
